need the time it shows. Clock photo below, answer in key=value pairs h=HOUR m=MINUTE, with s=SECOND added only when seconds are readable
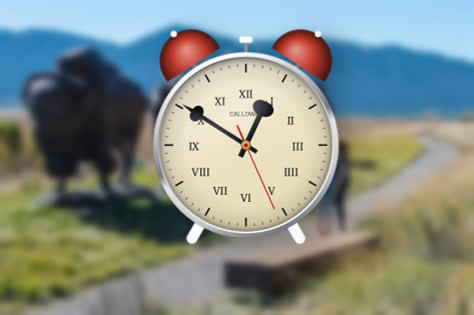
h=12 m=50 s=26
